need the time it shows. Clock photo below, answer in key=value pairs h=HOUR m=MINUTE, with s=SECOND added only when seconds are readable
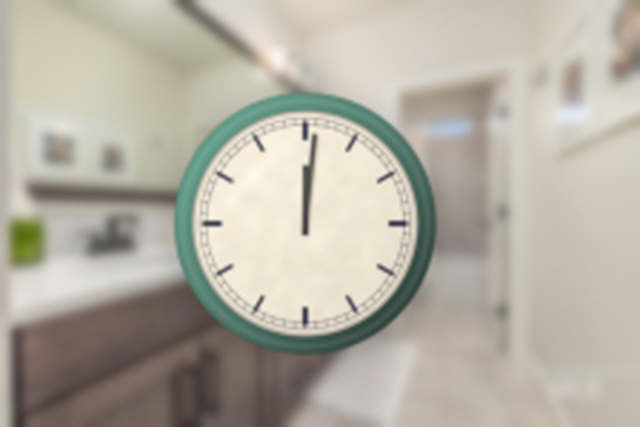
h=12 m=1
